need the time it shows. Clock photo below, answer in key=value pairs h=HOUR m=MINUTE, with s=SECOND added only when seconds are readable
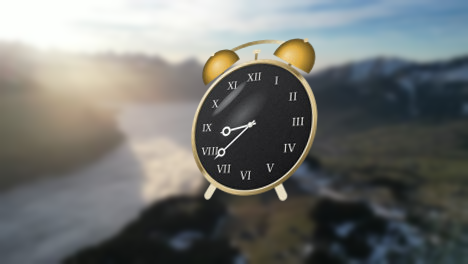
h=8 m=38
